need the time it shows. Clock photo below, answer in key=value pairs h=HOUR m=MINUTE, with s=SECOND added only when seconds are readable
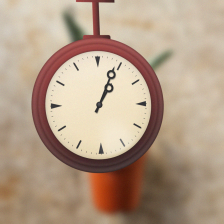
h=1 m=4
